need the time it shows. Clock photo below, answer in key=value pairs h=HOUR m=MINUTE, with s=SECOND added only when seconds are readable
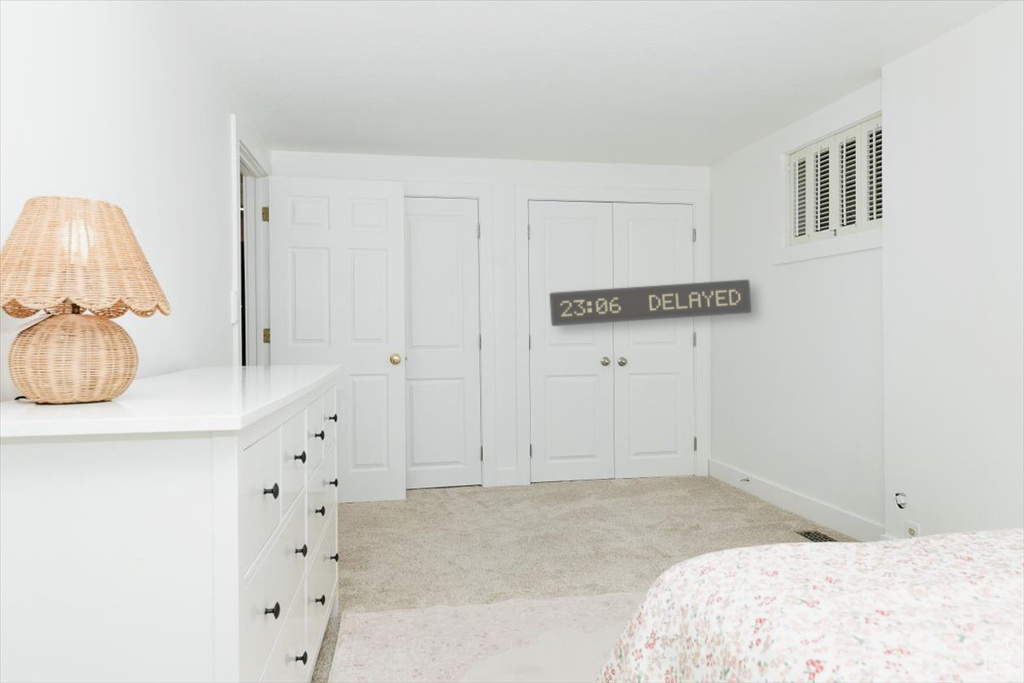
h=23 m=6
